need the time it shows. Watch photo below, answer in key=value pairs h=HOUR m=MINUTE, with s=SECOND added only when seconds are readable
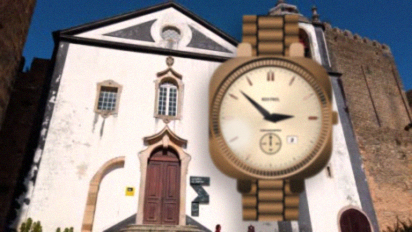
h=2 m=52
